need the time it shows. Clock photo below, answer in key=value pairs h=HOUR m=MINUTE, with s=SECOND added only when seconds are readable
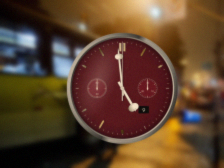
h=4 m=59
